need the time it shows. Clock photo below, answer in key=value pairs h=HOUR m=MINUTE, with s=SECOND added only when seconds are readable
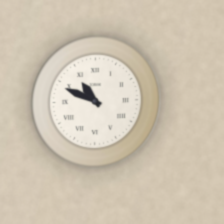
h=10 m=49
